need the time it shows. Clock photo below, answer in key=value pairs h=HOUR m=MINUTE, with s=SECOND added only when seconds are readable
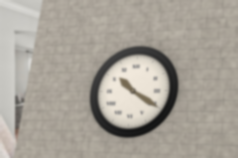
h=10 m=20
